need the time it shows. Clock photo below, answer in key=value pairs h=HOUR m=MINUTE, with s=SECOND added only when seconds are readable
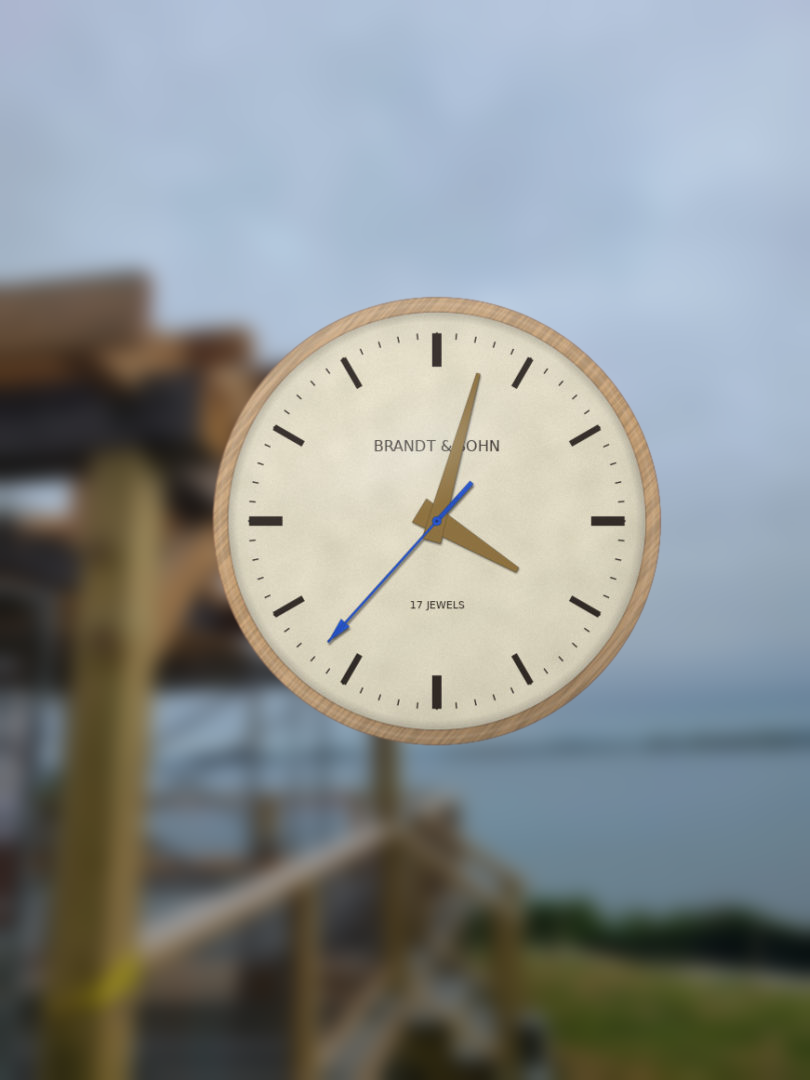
h=4 m=2 s=37
